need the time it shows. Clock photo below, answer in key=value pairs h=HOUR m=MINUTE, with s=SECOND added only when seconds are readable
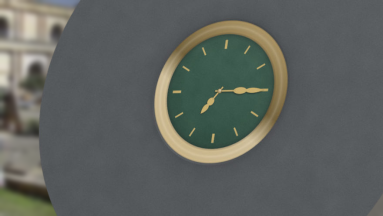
h=7 m=15
